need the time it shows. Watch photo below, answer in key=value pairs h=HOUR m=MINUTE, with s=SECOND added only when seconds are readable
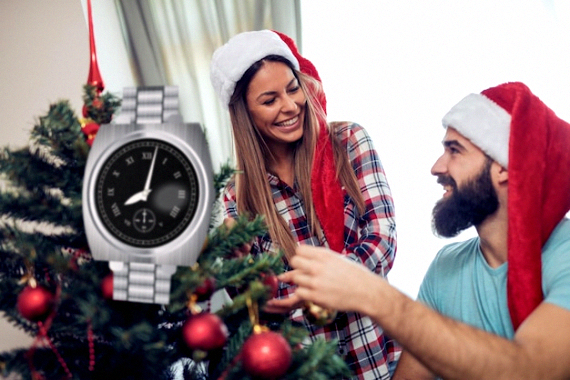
h=8 m=2
